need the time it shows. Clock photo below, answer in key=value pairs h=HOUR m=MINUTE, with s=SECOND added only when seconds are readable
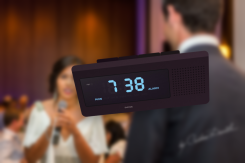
h=7 m=38
